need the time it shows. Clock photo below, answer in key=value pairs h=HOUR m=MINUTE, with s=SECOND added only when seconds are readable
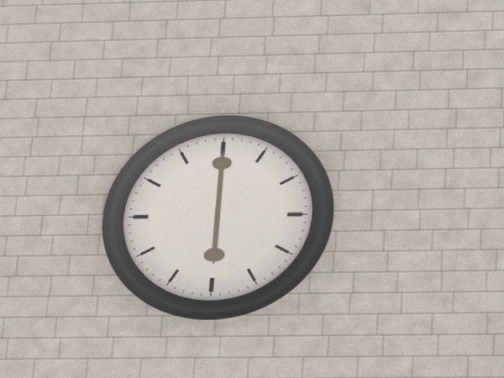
h=6 m=0
